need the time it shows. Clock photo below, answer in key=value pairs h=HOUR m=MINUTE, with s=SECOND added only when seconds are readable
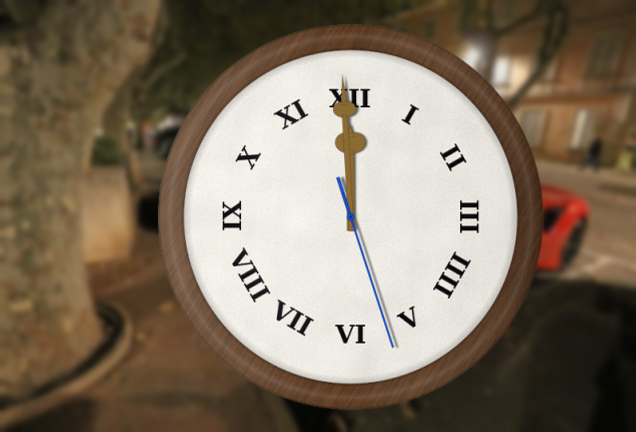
h=11 m=59 s=27
